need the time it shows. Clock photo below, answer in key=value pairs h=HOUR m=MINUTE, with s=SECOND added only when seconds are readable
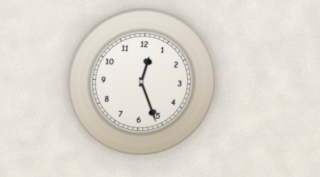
h=12 m=26
